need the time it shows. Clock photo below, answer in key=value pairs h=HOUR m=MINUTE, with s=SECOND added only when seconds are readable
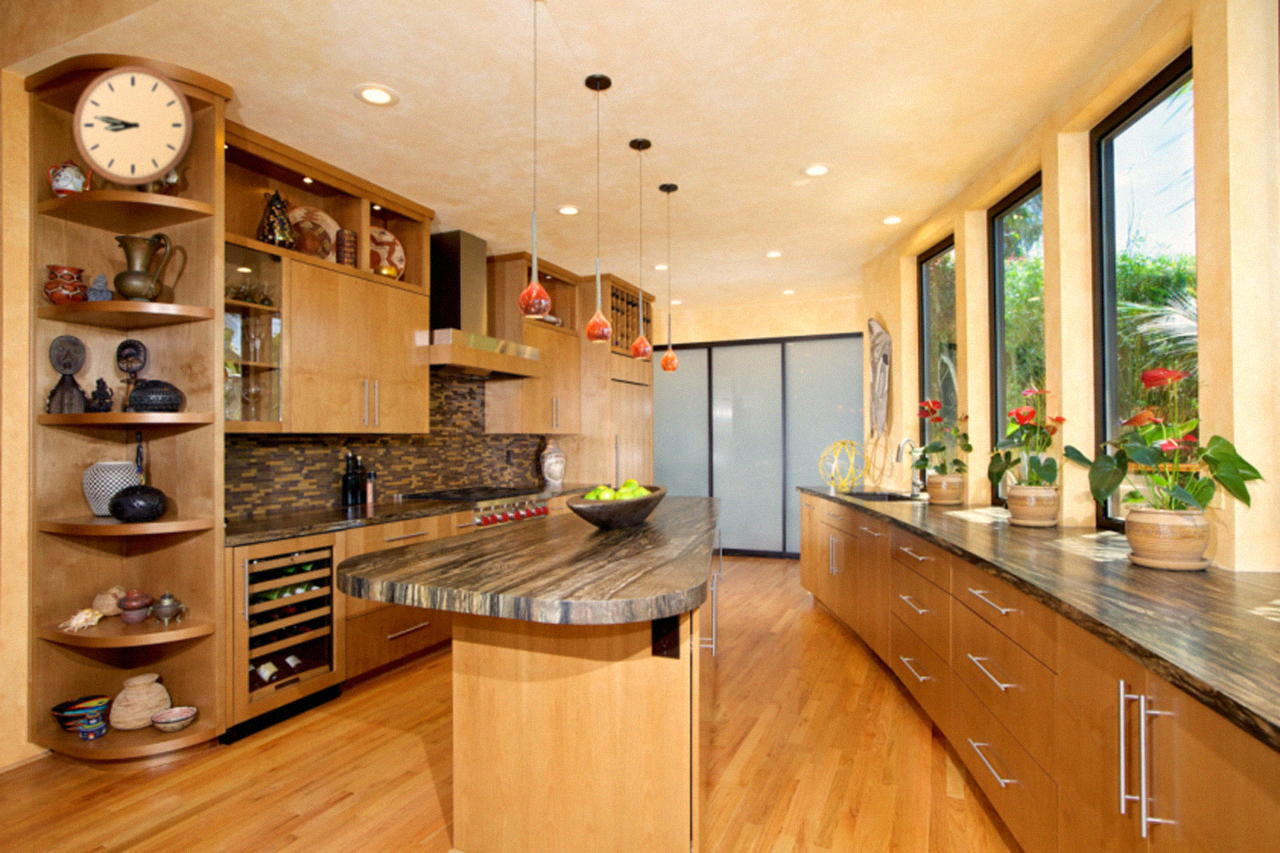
h=8 m=47
